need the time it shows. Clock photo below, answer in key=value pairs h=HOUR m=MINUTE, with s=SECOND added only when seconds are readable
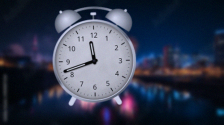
h=11 m=42
